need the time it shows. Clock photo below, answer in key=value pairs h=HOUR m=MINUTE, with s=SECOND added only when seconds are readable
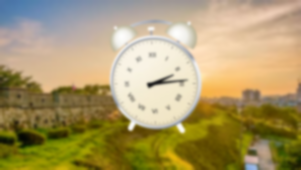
h=2 m=14
